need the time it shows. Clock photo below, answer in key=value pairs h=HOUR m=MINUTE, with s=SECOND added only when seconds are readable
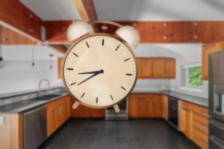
h=8 m=39
